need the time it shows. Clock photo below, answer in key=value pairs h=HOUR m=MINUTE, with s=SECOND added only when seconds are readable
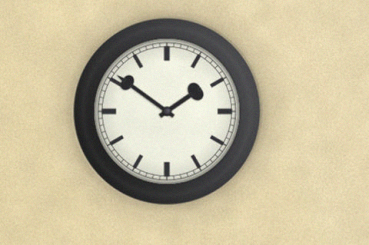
h=1 m=51
